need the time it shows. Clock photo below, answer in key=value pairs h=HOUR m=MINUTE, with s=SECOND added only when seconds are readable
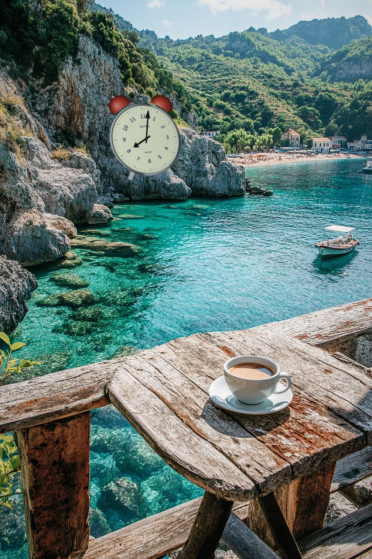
h=8 m=2
